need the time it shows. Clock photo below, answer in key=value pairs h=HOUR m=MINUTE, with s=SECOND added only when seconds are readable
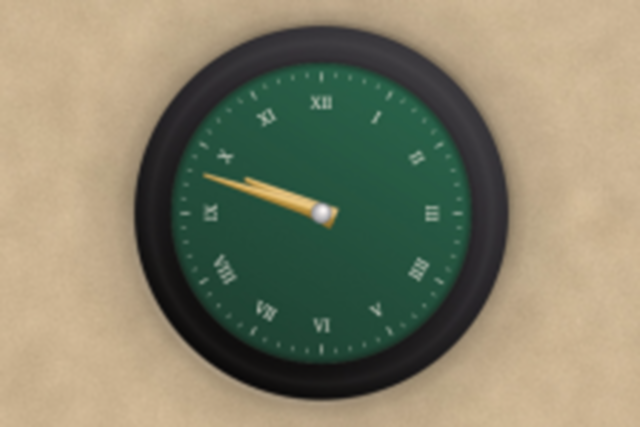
h=9 m=48
